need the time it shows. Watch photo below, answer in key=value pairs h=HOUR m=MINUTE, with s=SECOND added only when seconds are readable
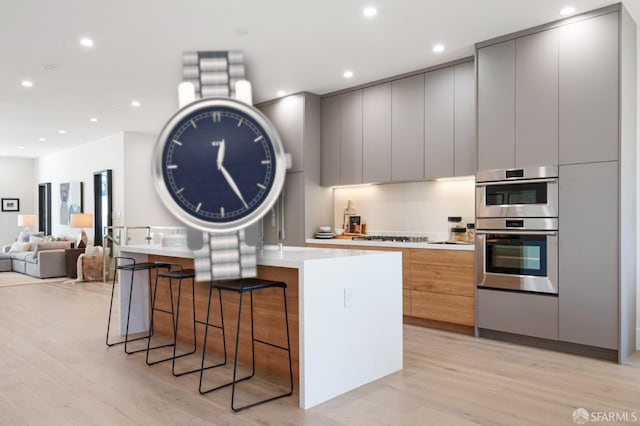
h=12 m=25
